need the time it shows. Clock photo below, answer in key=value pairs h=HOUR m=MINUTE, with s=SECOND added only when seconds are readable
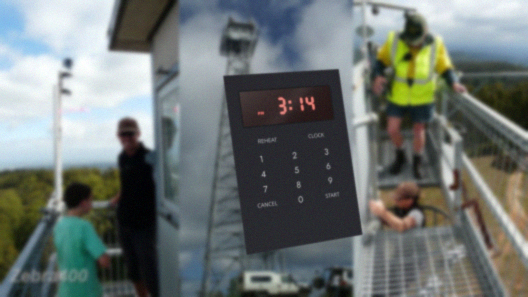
h=3 m=14
